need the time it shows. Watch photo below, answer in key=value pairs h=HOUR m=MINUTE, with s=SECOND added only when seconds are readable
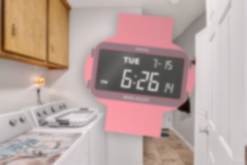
h=6 m=26
